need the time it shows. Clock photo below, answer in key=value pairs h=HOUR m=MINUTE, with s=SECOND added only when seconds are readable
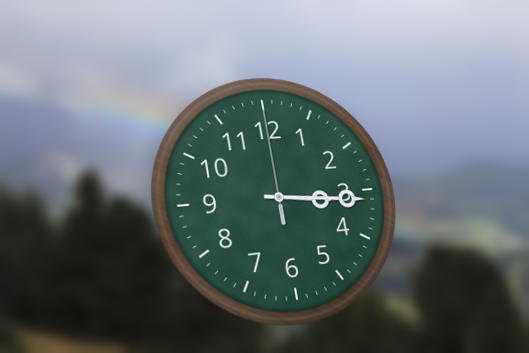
h=3 m=16 s=0
